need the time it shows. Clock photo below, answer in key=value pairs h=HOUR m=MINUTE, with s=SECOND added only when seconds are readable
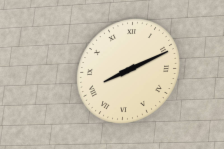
h=8 m=11
